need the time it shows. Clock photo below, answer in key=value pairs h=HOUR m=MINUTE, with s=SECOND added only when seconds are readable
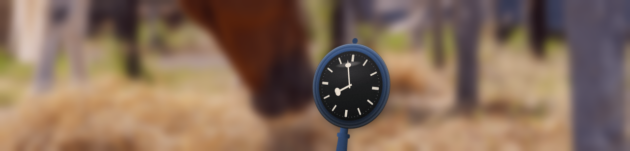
h=7 m=58
